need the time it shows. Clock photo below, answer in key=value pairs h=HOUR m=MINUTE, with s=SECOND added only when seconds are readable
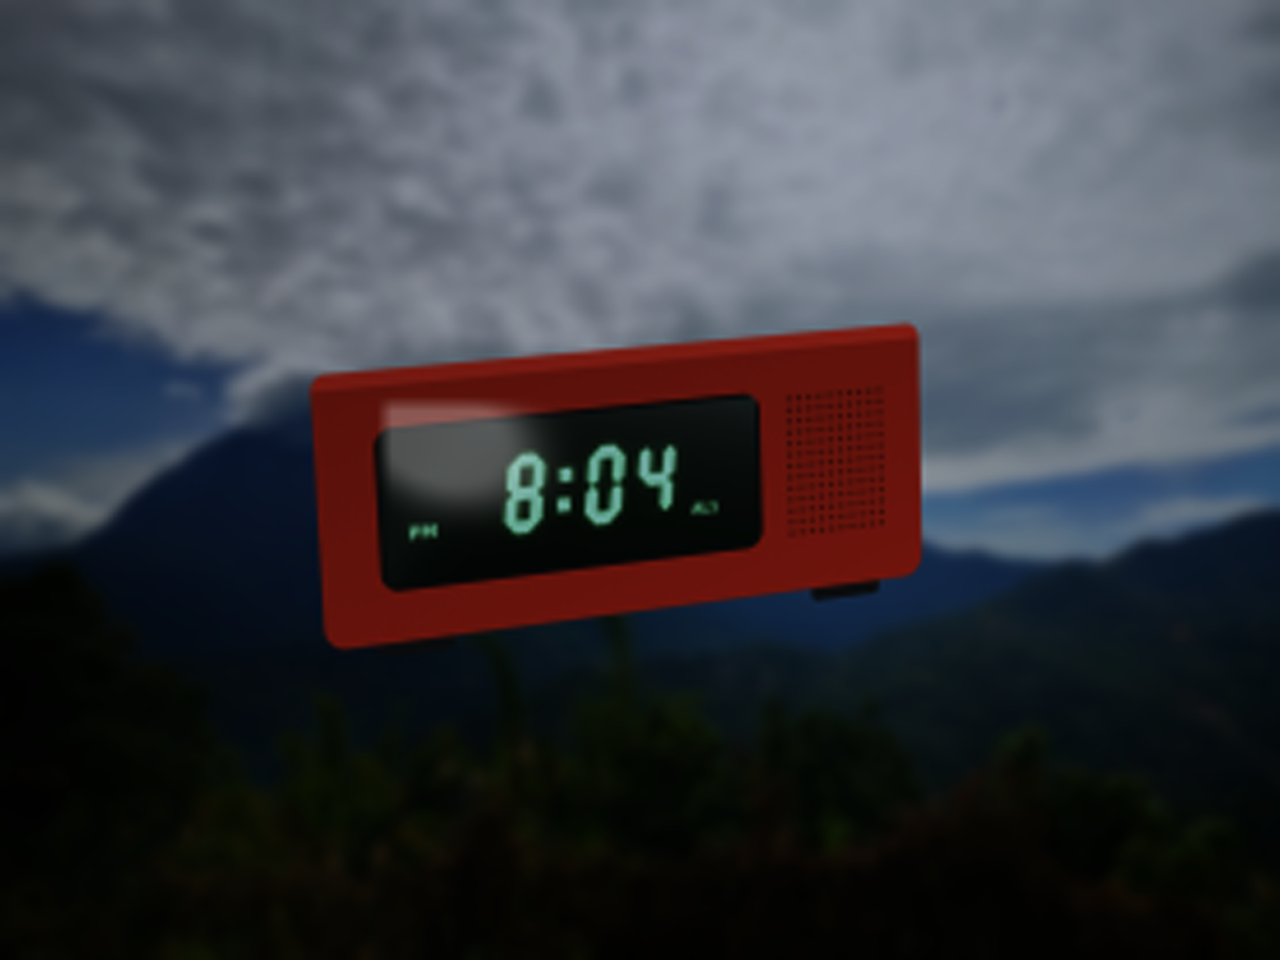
h=8 m=4
